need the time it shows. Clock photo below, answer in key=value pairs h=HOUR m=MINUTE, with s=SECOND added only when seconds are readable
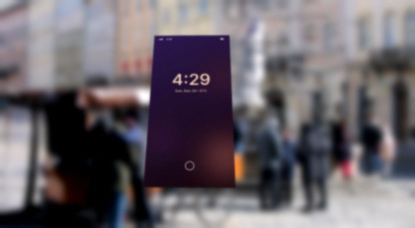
h=4 m=29
